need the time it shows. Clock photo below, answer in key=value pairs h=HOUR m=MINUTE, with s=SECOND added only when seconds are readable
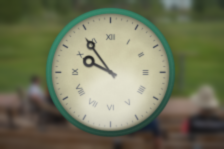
h=9 m=54
